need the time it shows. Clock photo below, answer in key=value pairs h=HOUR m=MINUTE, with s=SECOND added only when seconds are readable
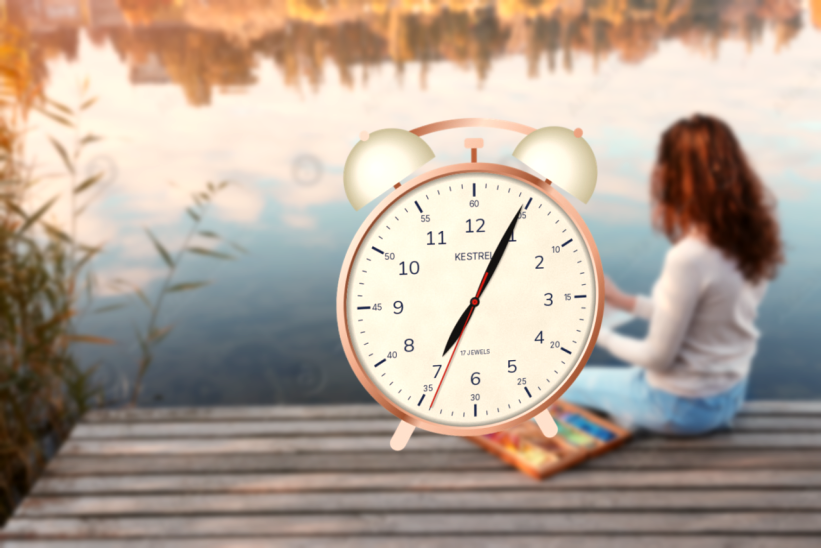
h=7 m=4 s=34
